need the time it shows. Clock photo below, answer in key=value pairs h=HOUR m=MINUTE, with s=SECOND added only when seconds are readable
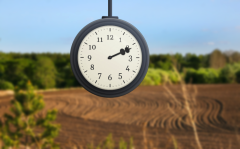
h=2 m=11
